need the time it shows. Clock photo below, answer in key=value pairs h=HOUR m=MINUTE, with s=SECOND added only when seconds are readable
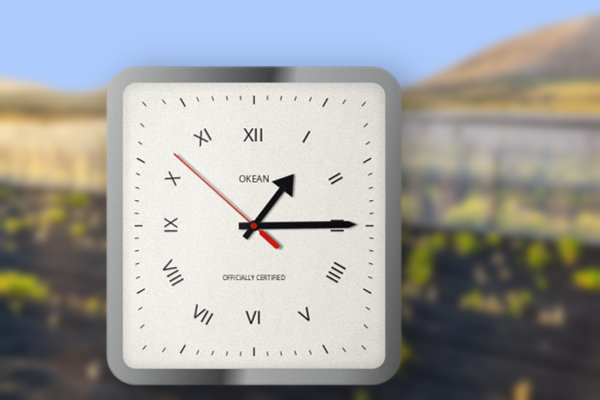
h=1 m=14 s=52
